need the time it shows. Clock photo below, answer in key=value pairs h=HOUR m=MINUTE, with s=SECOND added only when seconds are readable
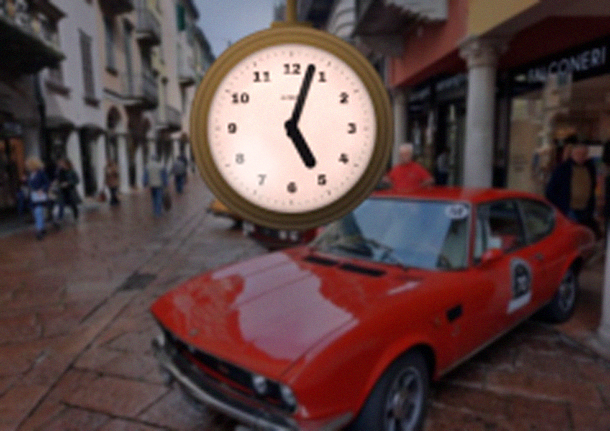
h=5 m=3
